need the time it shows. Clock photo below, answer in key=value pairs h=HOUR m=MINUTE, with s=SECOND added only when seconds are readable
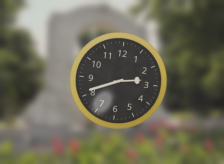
h=2 m=41
